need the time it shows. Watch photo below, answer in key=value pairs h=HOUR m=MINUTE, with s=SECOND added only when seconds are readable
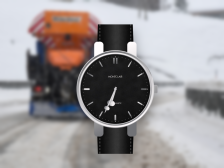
h=6 m=34
